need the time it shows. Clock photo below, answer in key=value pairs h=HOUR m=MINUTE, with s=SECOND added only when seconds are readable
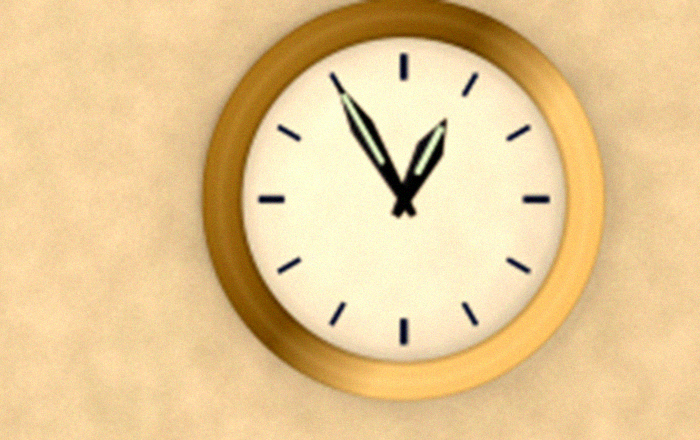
h=12 m=55
